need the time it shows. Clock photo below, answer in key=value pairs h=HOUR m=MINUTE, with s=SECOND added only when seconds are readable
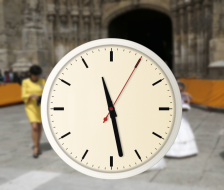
h=11 m=28 s=5
